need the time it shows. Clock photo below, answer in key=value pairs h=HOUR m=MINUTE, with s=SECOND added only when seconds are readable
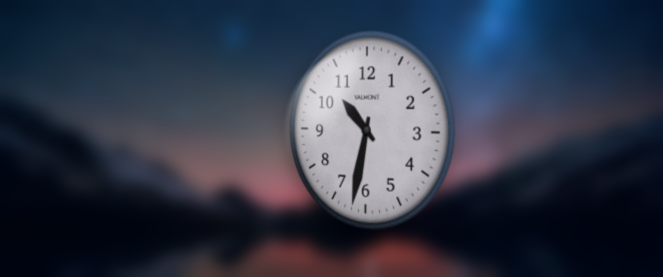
h=10 m=32
